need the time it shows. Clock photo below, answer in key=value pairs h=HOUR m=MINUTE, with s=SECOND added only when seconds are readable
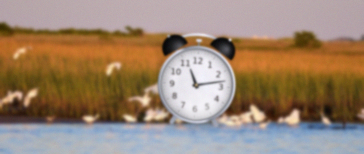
h=11 m=13
